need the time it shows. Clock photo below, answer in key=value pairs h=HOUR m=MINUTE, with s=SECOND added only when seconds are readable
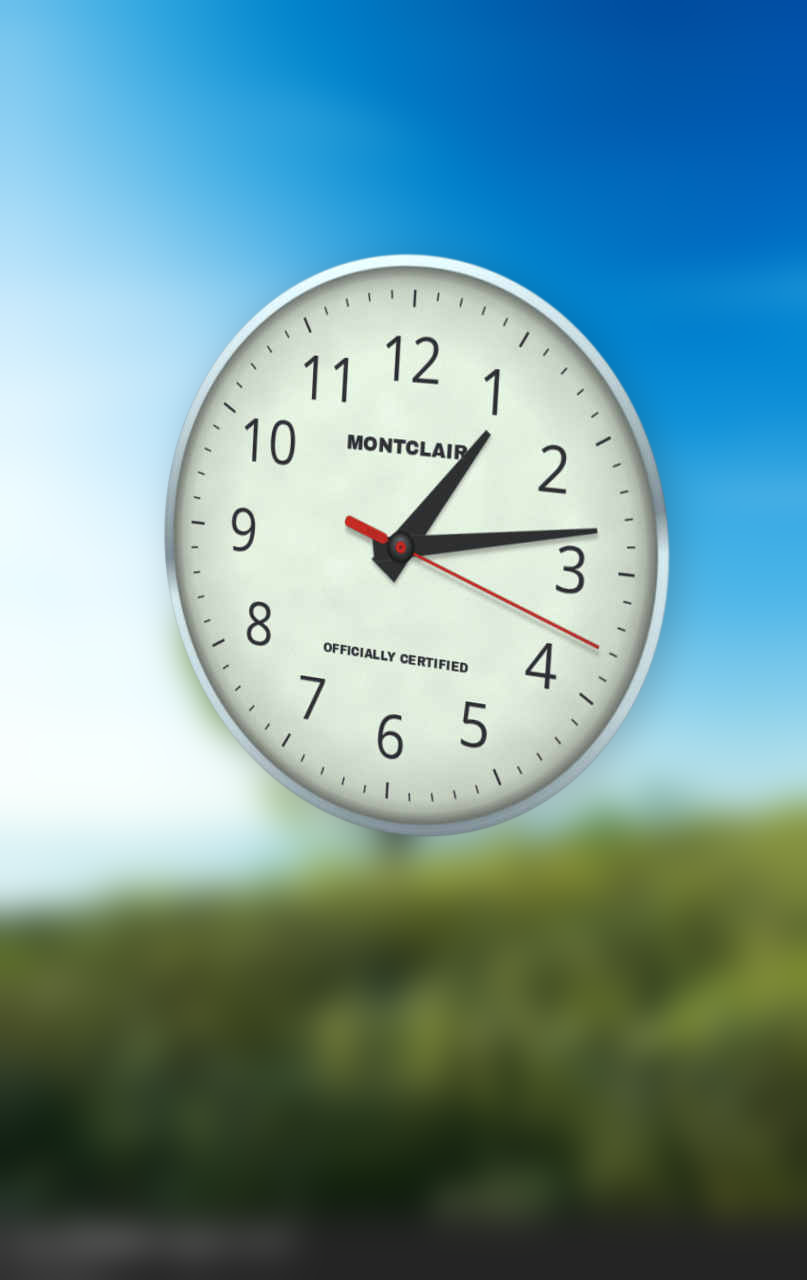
h=1 m=13 s=18
